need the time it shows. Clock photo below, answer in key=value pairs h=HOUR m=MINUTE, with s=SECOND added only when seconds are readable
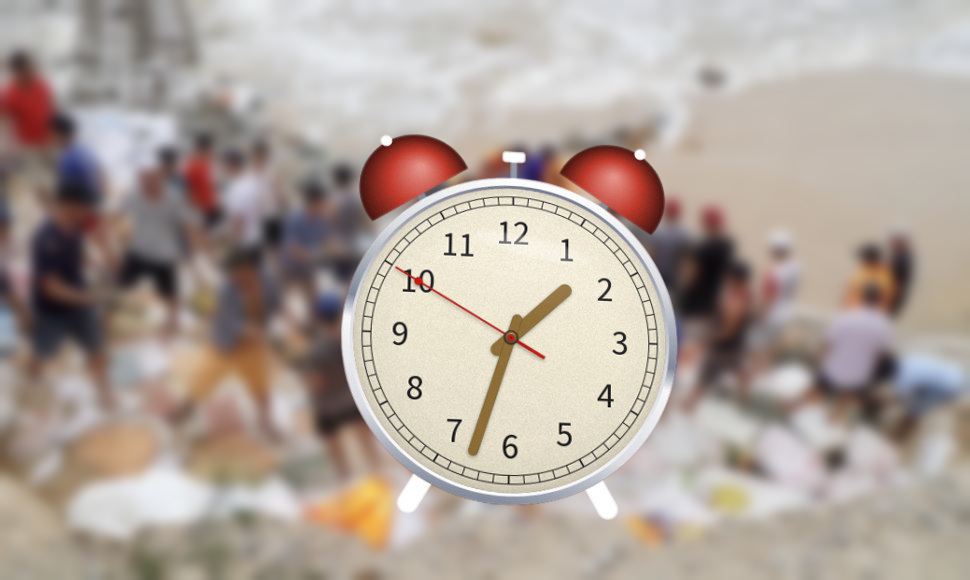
h=1 m=32 s=50
